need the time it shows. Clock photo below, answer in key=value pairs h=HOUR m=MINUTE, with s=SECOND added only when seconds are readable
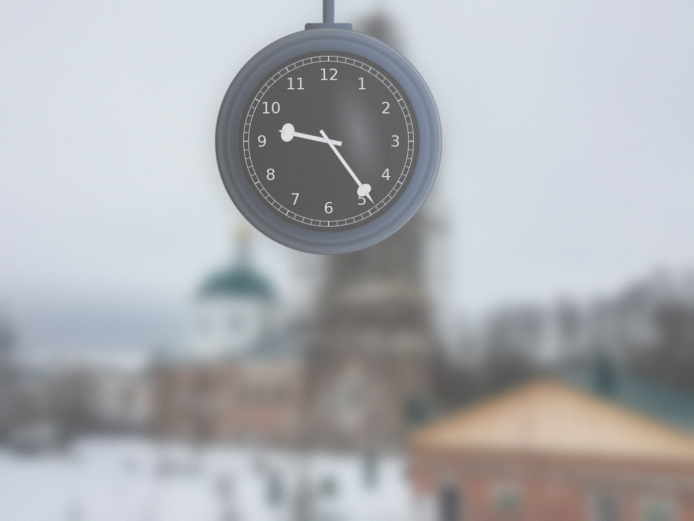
h=9 m=24
